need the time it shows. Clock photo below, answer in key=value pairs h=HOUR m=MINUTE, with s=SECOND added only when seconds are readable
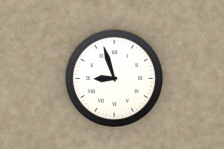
h=8 m=57
